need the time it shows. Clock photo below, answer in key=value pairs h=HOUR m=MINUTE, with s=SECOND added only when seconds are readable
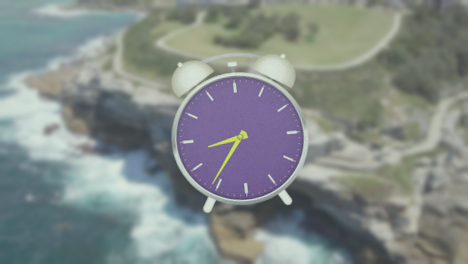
h=8 m=36
